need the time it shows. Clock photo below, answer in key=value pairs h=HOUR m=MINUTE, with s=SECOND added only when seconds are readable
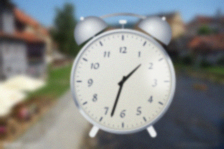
h=1 m=33
